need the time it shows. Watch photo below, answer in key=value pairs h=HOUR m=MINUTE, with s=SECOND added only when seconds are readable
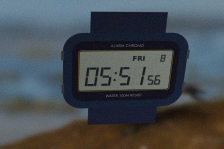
h=5 m=51 s=56
